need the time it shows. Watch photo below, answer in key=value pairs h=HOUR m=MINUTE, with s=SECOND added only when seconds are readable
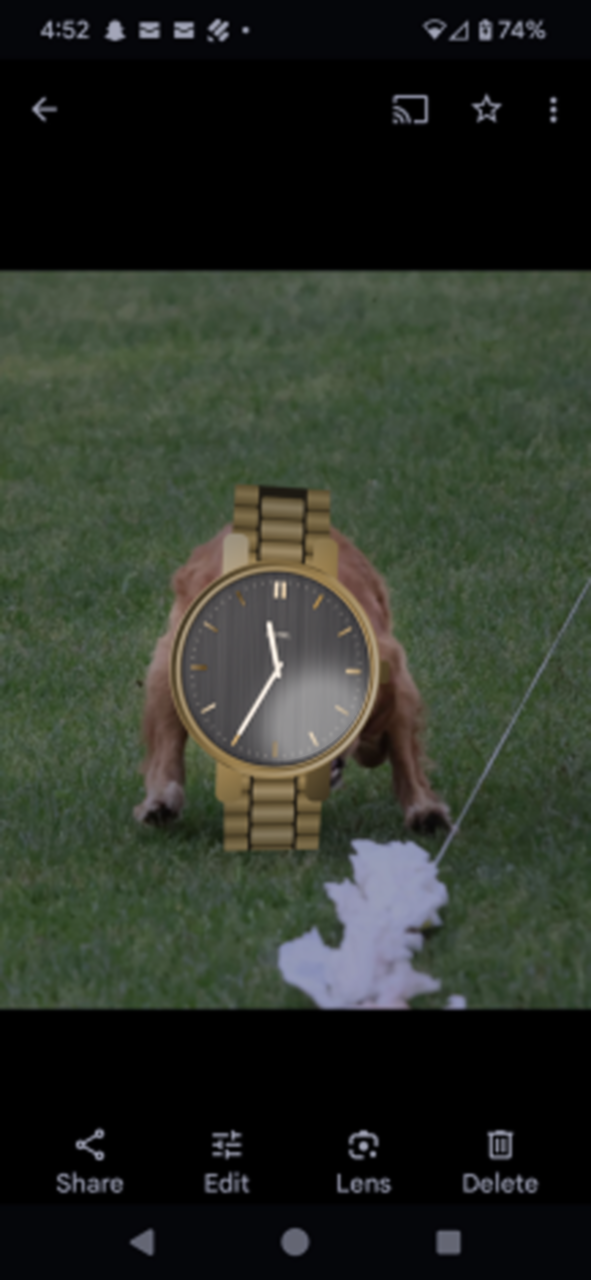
h=11 m=35
